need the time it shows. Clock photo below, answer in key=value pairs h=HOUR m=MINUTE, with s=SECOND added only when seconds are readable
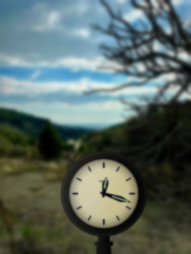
h=12 m=18
